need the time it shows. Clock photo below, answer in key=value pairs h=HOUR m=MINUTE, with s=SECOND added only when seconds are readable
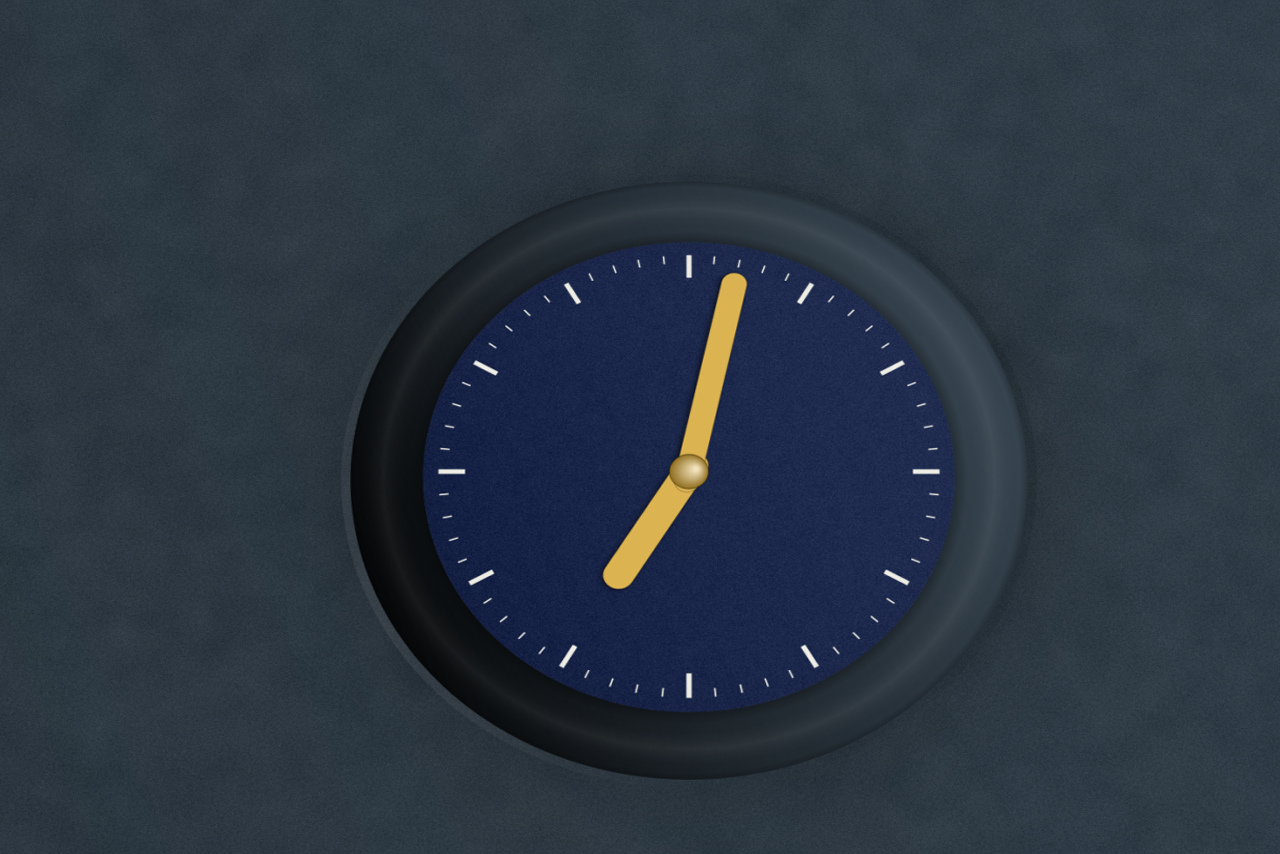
h=7 m=2
